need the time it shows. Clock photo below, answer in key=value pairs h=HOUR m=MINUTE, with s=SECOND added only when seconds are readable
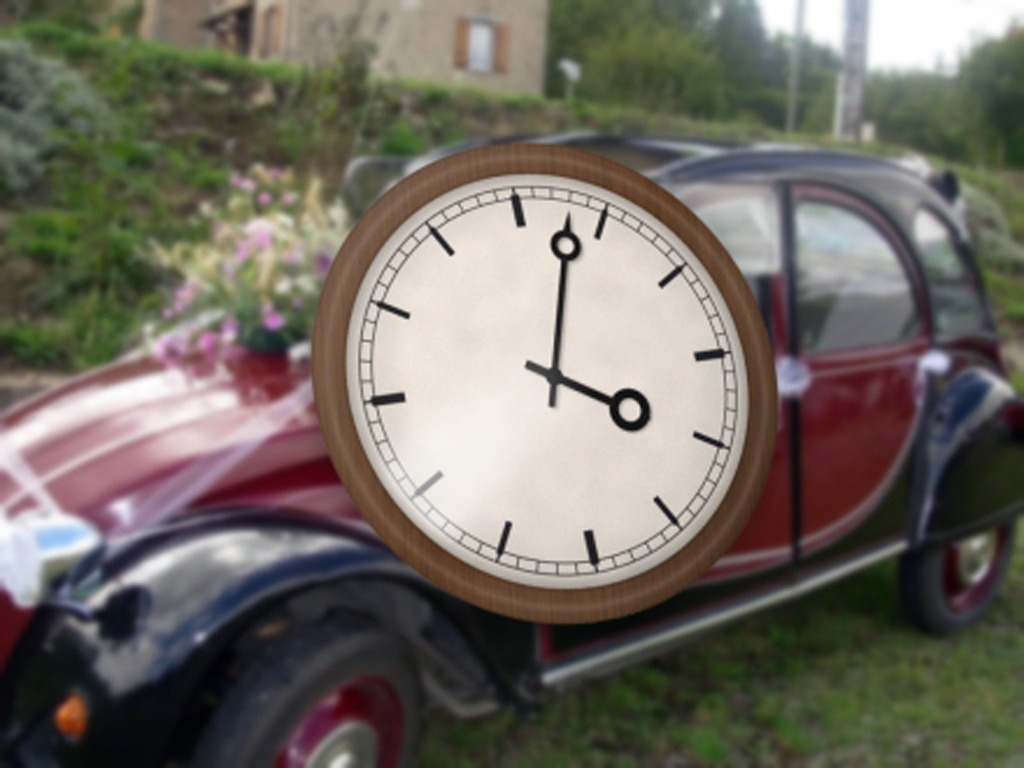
h=4 m=3
